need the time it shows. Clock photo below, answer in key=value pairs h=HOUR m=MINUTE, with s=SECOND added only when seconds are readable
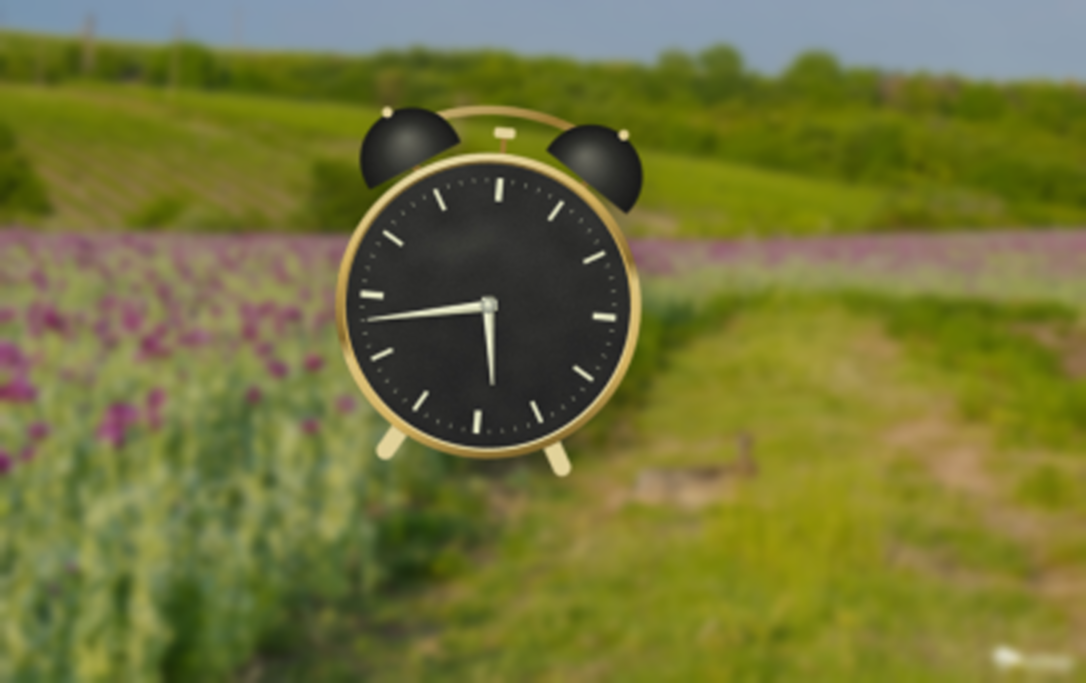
h=5 m=43
